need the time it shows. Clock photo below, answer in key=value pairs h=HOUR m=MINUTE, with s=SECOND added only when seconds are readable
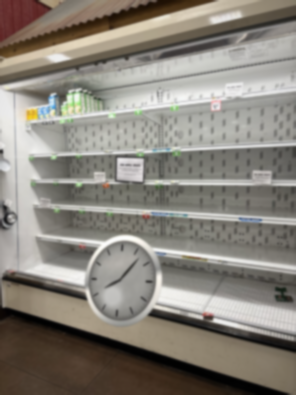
h=8 m=7
